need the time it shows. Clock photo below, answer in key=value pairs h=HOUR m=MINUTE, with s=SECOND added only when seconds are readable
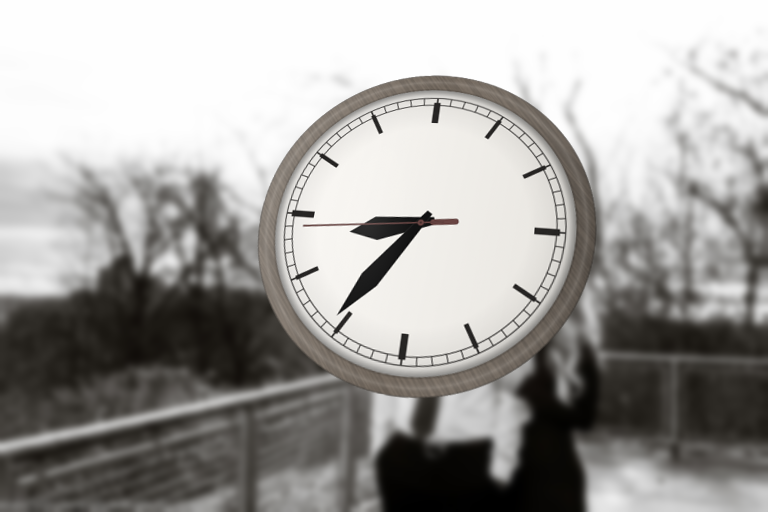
h=8 m=35 s=44
